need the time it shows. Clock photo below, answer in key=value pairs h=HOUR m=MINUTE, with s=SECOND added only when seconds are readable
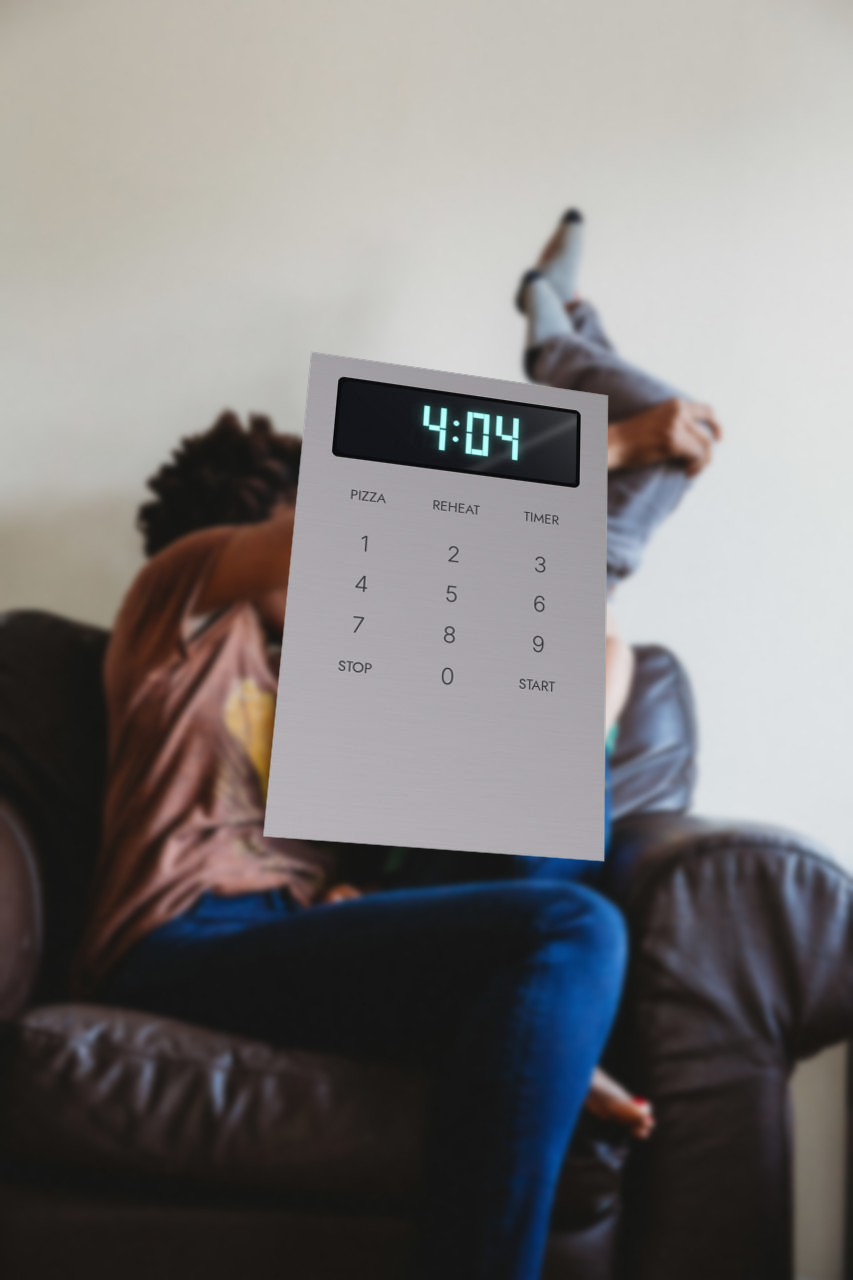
h=4 m=4
